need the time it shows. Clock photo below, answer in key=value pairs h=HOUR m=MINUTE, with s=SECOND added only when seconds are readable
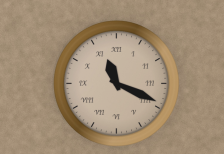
h=11 m=19
